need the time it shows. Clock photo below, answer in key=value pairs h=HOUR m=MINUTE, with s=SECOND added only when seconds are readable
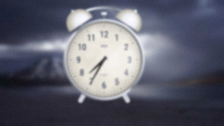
h=7 m=35
